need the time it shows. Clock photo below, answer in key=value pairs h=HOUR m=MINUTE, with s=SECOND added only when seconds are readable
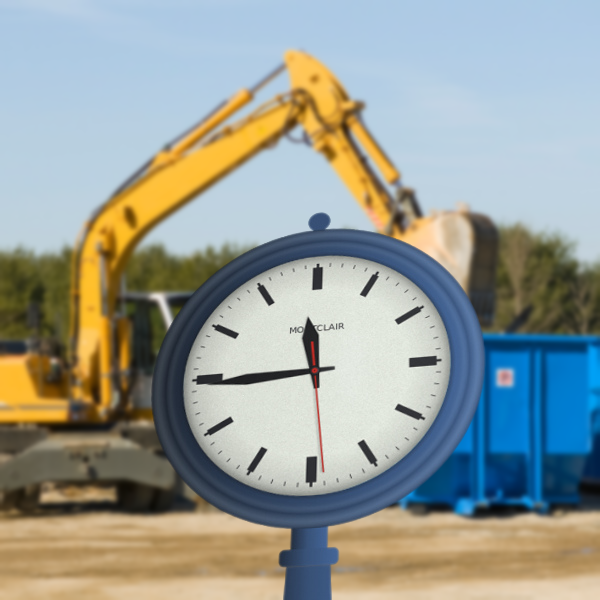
h=11 m=44 s=29
